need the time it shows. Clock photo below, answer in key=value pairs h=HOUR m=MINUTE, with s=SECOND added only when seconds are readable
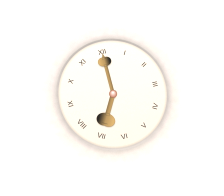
h=7 m=0
